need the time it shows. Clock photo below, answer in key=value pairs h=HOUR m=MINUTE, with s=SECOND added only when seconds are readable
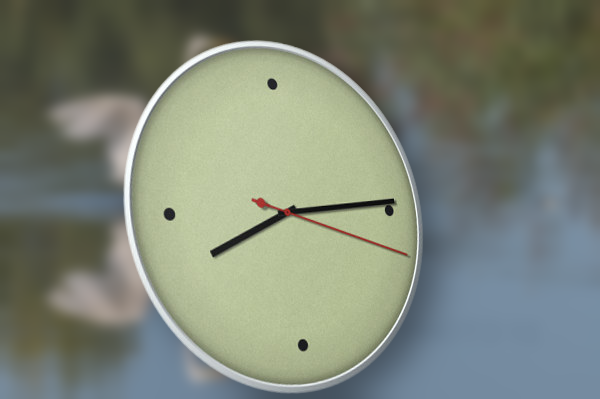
h=8 m=14 s=18
